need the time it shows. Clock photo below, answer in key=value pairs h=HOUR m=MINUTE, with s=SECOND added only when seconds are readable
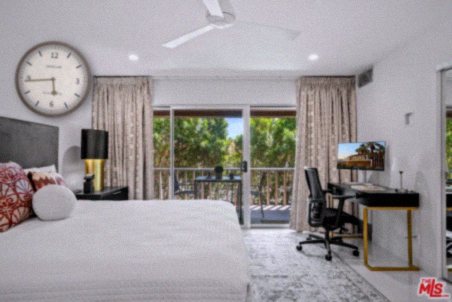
h=5 m=44
